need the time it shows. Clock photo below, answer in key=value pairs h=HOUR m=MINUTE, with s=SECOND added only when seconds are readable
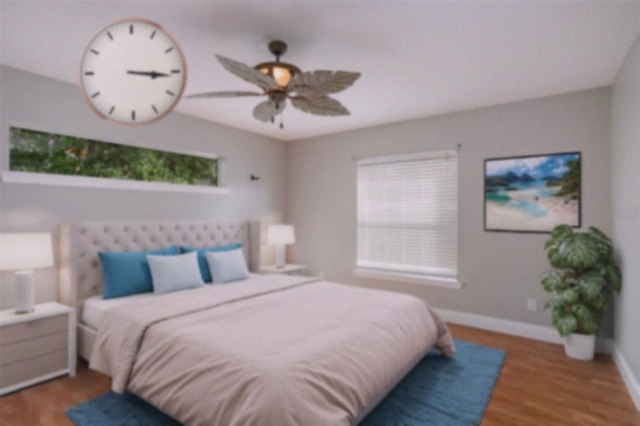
h=3 m=16
